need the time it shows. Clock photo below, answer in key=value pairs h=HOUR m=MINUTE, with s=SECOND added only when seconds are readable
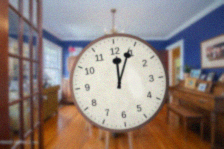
h=12 m=4
